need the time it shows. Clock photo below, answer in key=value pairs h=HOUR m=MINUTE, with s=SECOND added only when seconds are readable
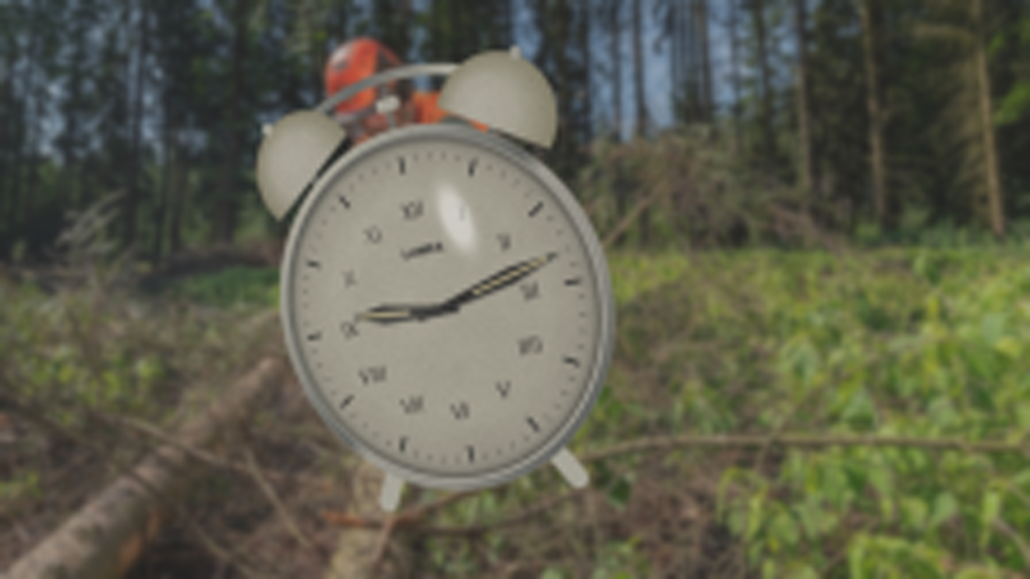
h=9 m=13
